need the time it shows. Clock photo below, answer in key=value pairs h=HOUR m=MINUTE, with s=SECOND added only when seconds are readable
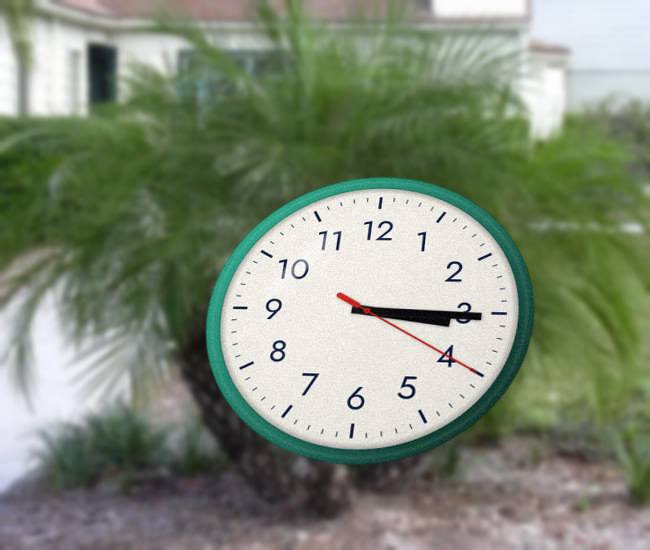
h=3 m=15 s=20
